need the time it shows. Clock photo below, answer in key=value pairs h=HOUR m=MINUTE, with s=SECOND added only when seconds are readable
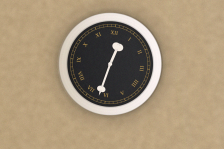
h=12 m=32
